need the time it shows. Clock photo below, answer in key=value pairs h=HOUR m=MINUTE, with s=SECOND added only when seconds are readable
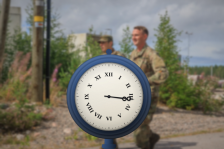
h=3 m=16
